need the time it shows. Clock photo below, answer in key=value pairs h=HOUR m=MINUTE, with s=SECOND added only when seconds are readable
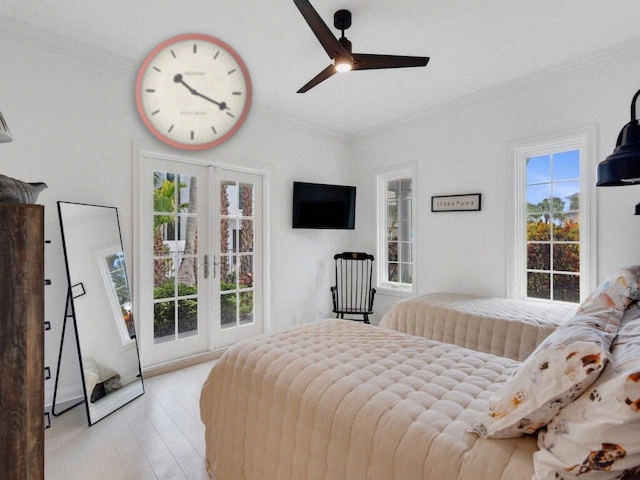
h=10 m=19
